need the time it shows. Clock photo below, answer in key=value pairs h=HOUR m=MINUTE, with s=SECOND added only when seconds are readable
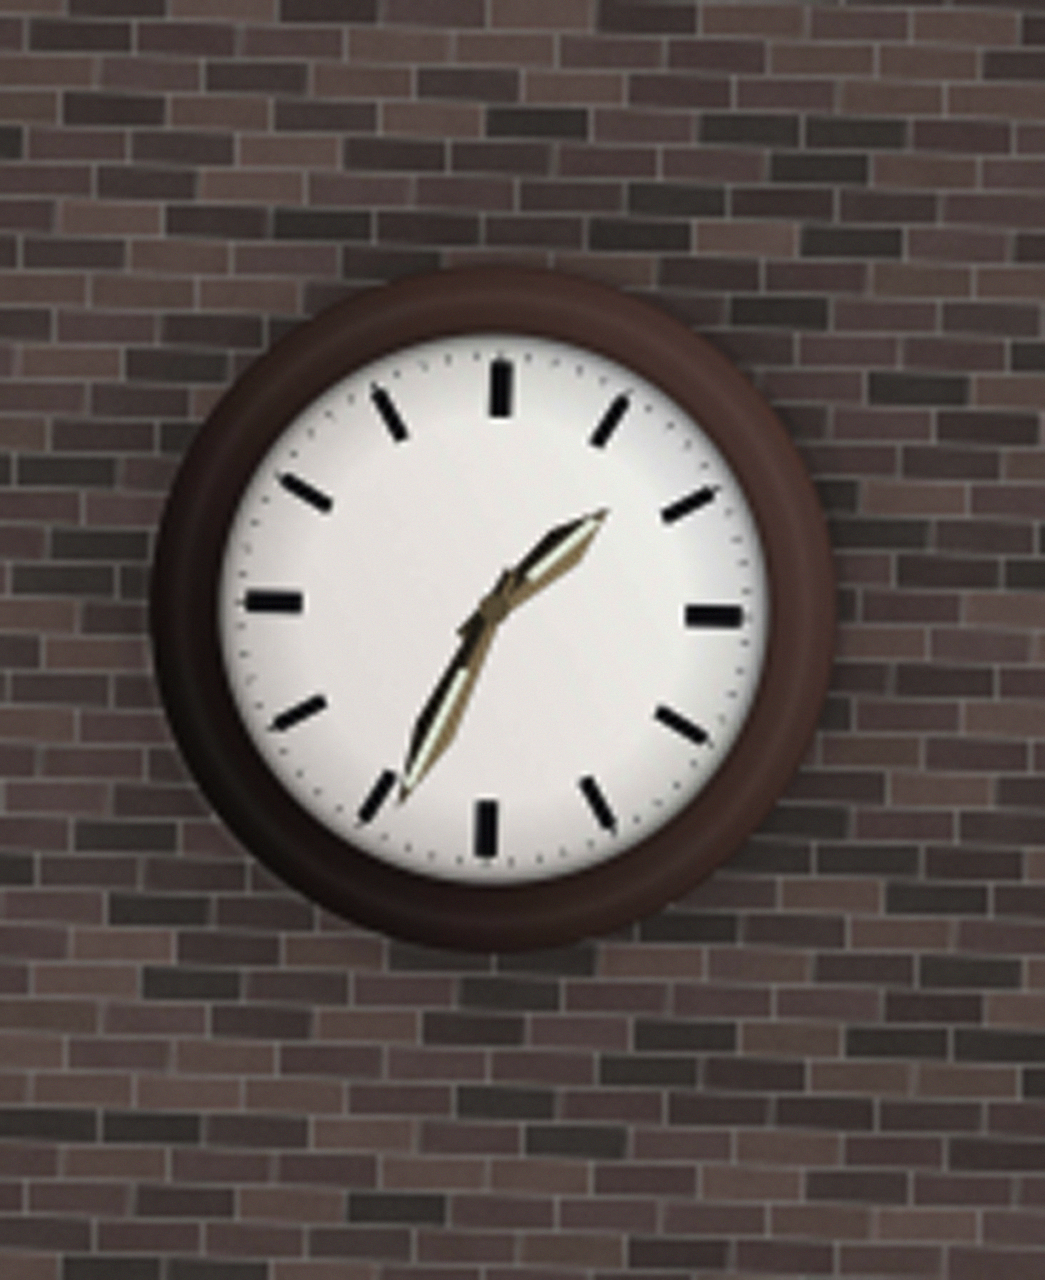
h=1 m=34
